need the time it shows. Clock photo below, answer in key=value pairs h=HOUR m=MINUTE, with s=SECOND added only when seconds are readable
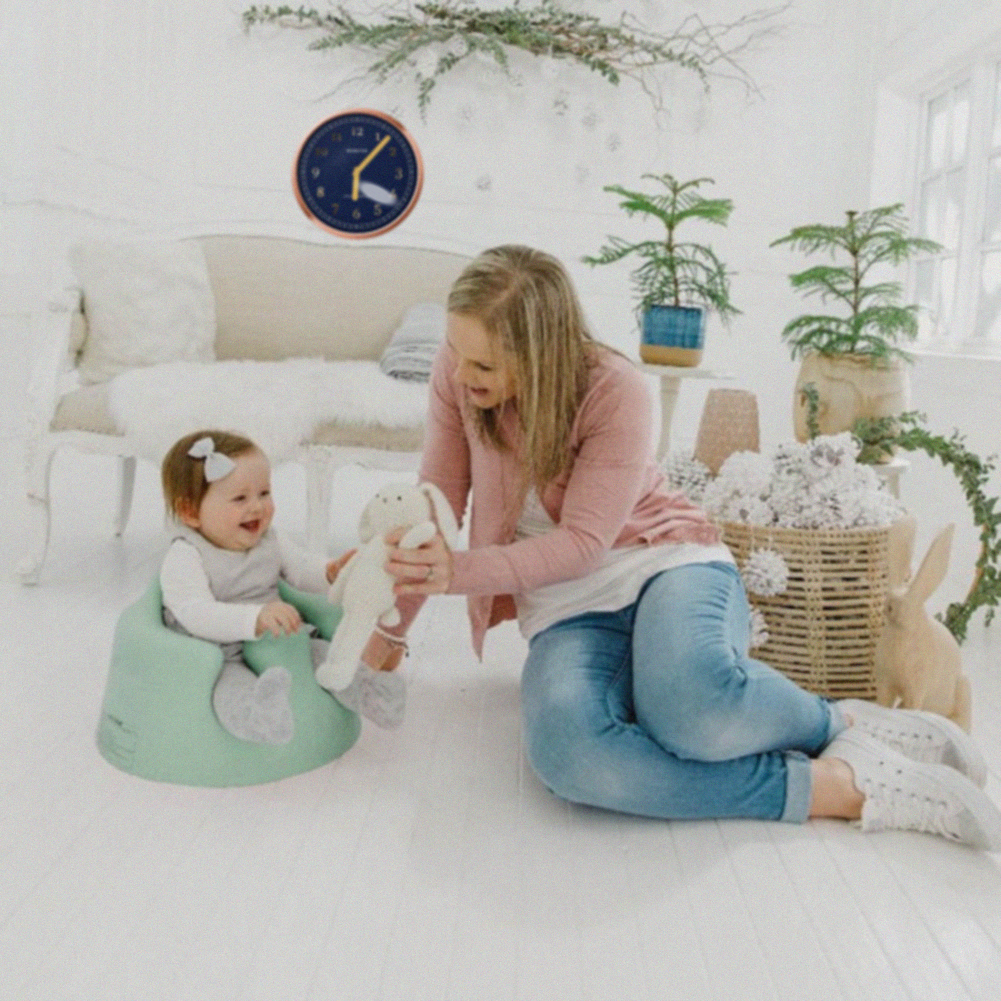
h=6 m=7
